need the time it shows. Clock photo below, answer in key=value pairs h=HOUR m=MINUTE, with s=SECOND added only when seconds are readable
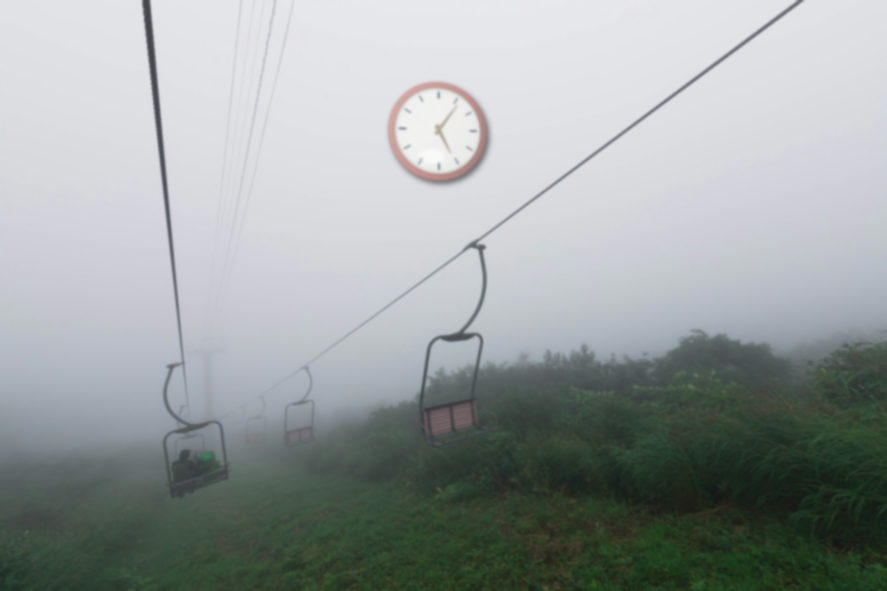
h=5 m=6
